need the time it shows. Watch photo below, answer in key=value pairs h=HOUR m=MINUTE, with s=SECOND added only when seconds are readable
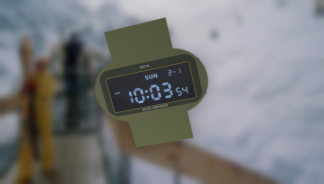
h=10 m=3 s=54
